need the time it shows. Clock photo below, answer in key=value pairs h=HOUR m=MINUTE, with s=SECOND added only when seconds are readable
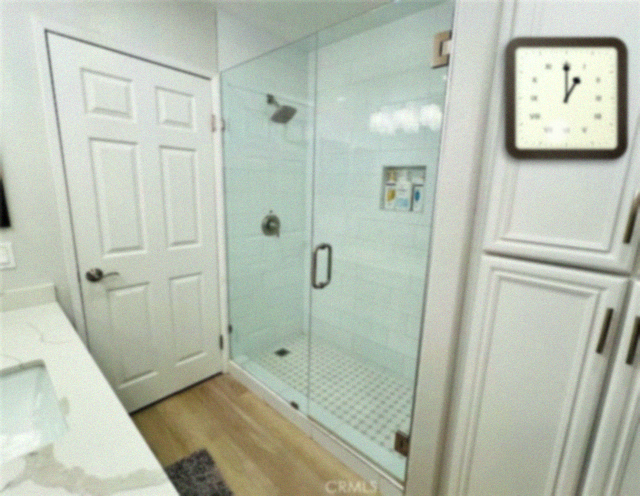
h=1 m=0
